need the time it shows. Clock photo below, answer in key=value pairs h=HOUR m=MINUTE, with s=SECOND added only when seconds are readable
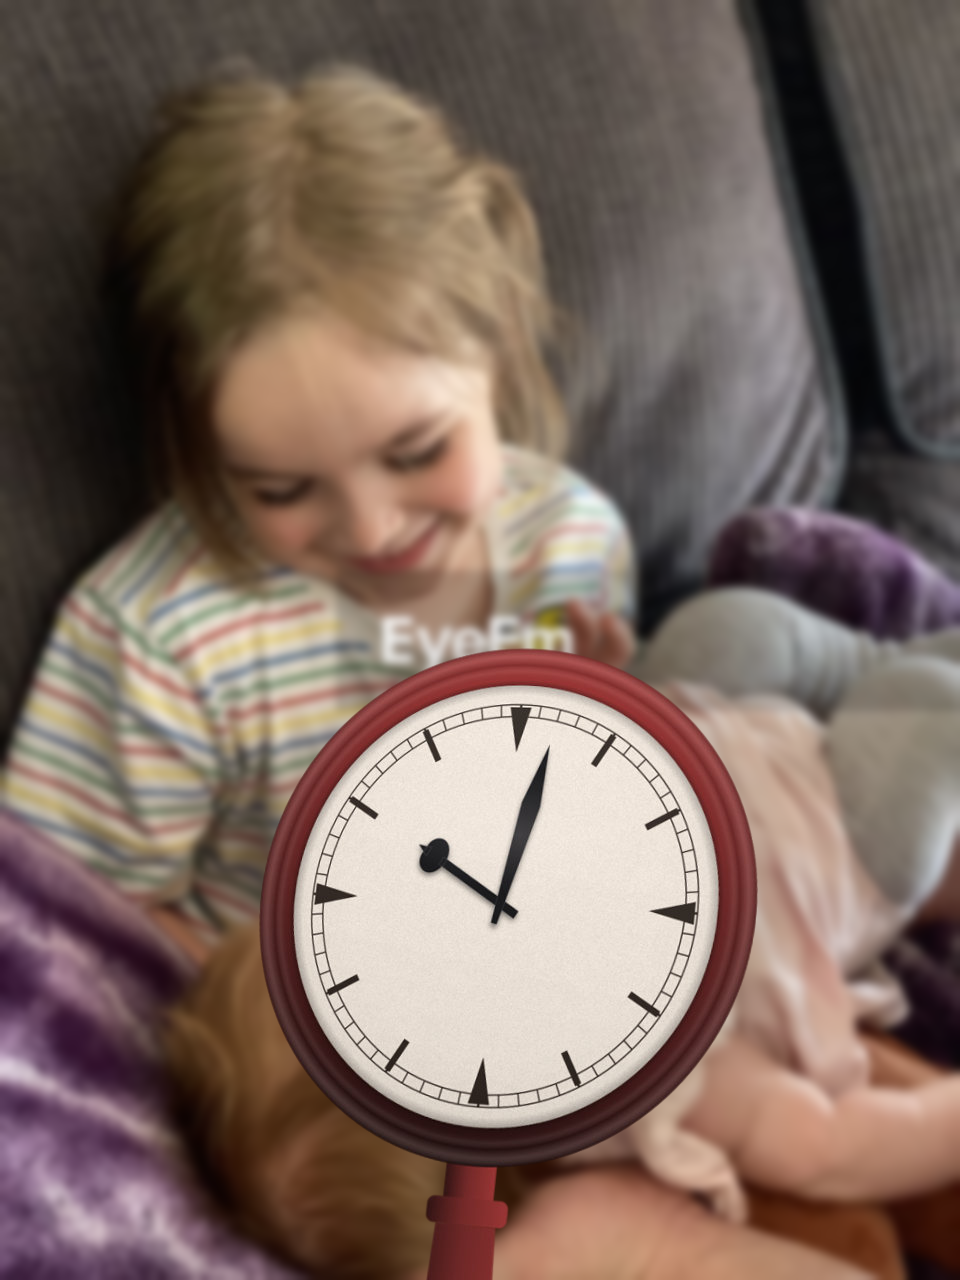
h=10 m=2
